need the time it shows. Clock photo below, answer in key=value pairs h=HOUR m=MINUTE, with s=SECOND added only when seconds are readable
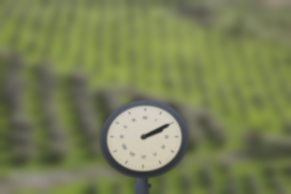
h=2 m=10
